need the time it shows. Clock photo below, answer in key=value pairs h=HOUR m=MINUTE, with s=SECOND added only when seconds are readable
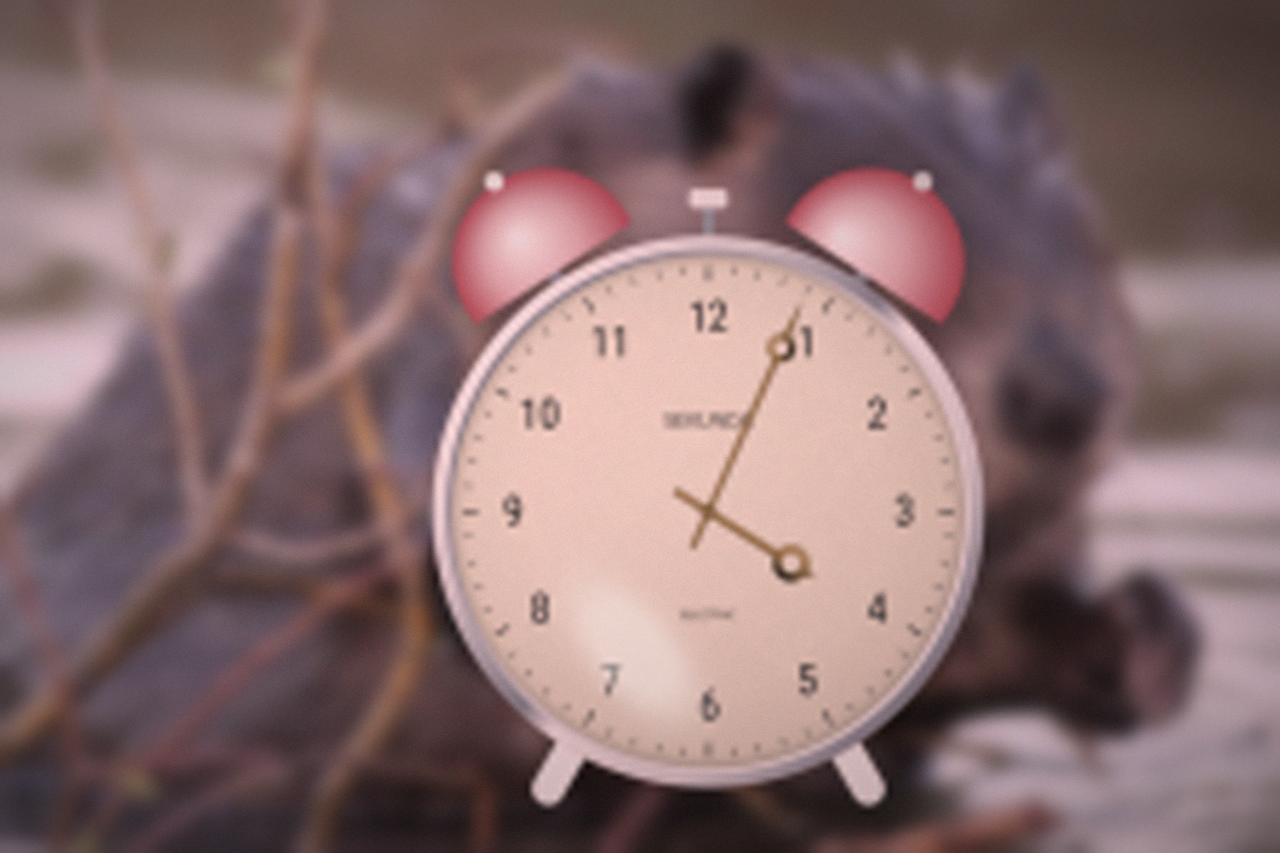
h=4 m=4
